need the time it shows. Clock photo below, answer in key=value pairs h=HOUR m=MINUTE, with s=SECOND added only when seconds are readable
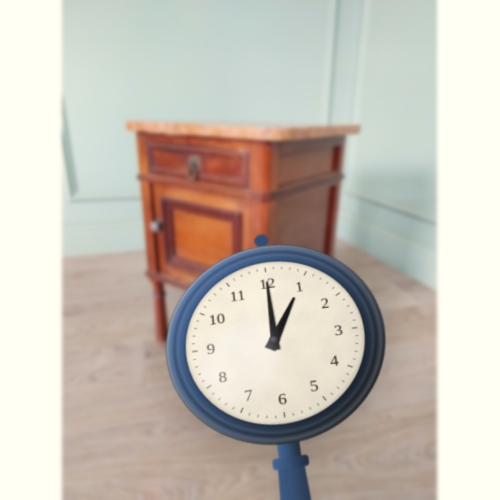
h=1 m=0
